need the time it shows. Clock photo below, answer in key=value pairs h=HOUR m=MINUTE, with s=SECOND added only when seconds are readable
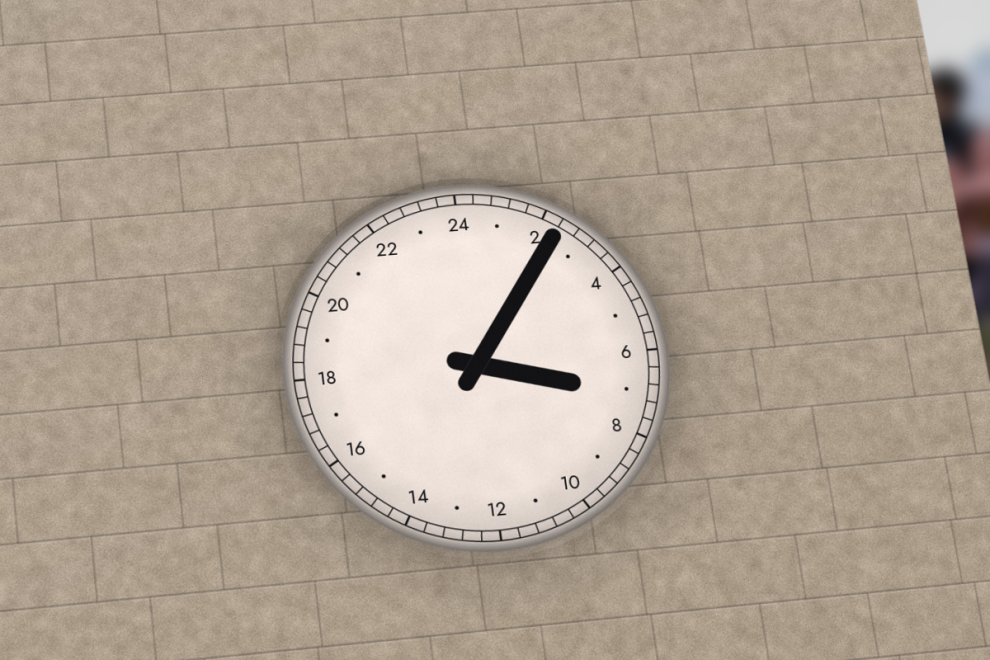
h=7 m=6
